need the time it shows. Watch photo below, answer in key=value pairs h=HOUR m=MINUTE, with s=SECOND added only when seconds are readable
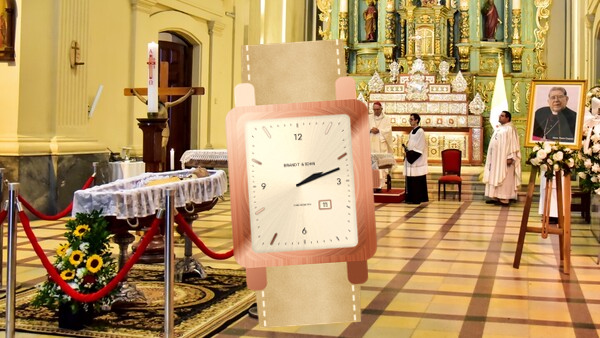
h=2 m=12
